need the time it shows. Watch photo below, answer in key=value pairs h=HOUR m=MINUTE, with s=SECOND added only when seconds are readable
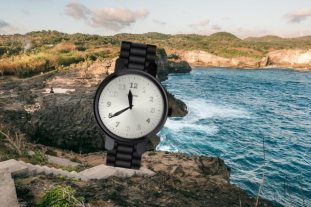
h=11 m=39
